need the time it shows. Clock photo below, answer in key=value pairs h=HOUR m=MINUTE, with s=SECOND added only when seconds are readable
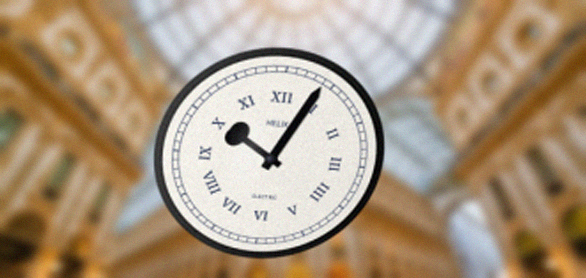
h=10 m=4
